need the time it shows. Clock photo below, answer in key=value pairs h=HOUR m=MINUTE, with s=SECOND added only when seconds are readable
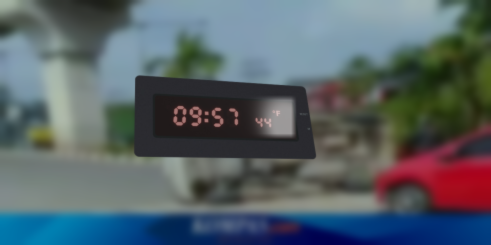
h=9 m=57
